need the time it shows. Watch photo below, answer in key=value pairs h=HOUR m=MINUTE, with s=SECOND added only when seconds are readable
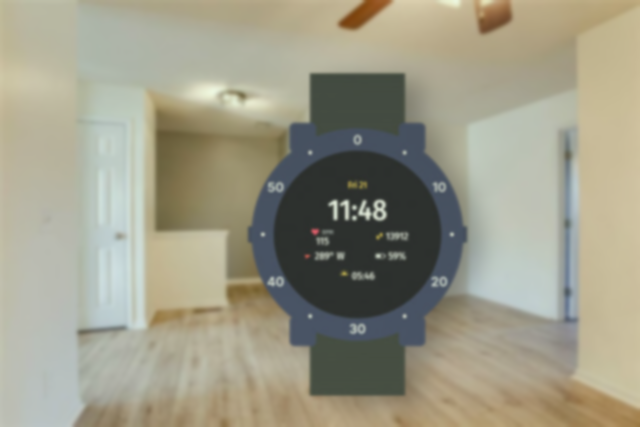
h=11 m=48
